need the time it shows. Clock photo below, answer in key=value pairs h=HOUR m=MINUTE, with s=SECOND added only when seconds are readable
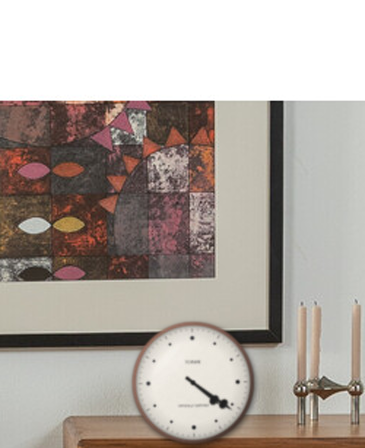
h=4 m=21
